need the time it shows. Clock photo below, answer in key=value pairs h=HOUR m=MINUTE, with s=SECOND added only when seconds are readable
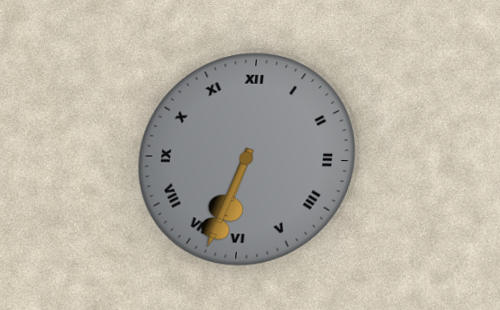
h=6 m=33
